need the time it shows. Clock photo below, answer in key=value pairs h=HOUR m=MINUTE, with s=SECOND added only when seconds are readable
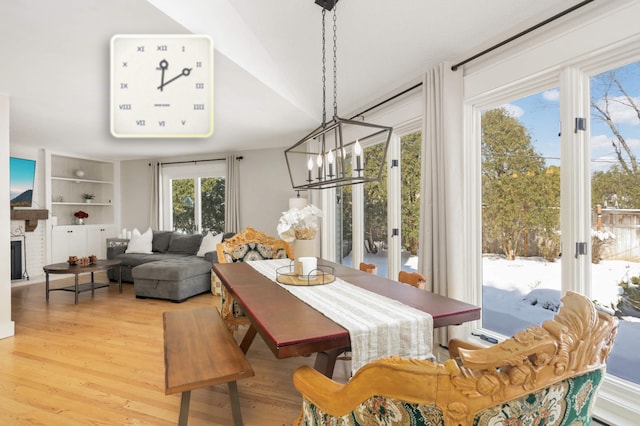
h=12 m=10
